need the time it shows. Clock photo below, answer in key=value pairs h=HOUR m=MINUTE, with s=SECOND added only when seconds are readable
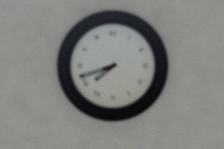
h=7 m=42
